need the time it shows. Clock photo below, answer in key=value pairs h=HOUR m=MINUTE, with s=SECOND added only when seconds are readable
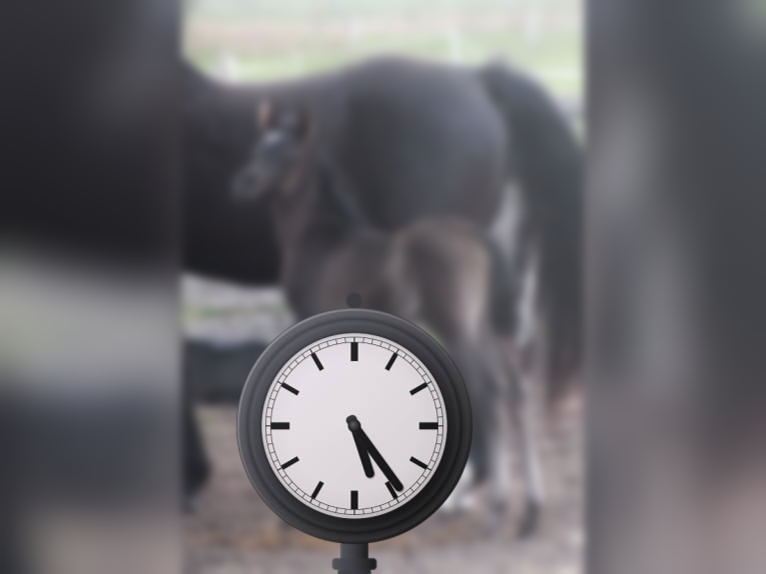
h=5 m=24
